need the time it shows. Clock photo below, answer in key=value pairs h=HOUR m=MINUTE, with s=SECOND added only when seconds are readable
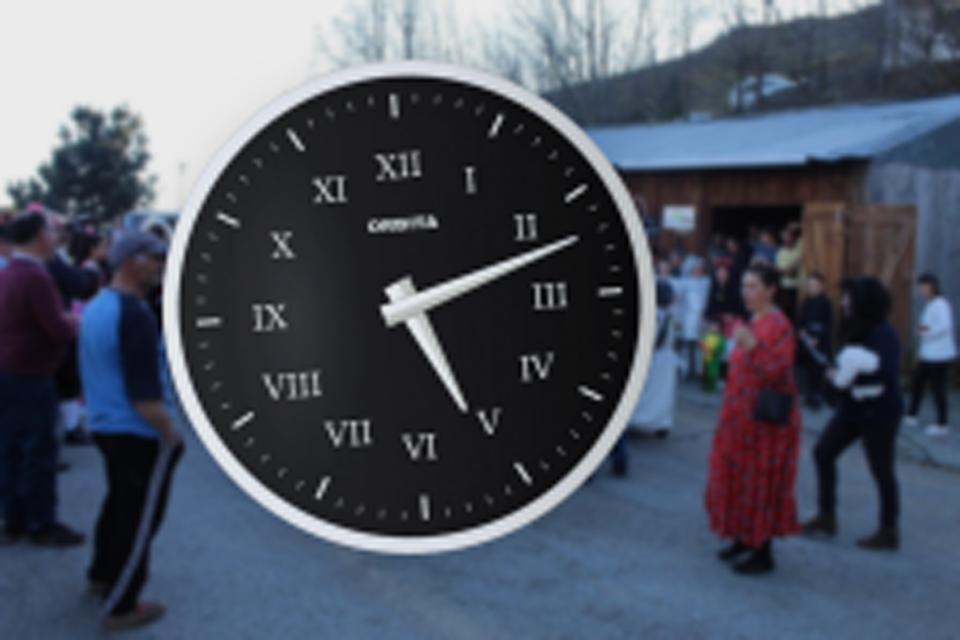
h=5 m=12
